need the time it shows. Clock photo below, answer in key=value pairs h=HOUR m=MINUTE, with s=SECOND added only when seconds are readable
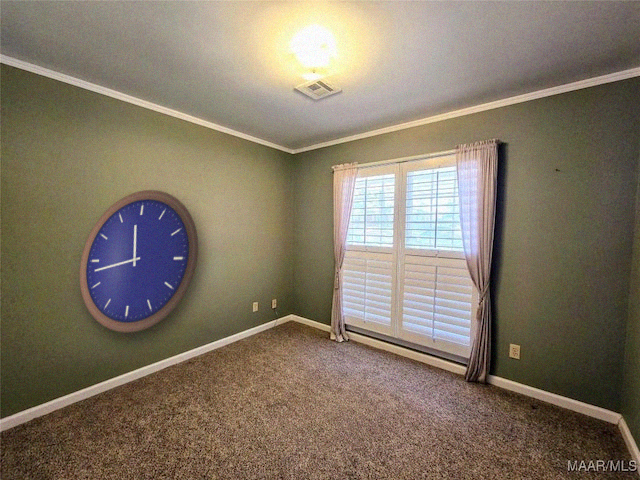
h=11 m=43
